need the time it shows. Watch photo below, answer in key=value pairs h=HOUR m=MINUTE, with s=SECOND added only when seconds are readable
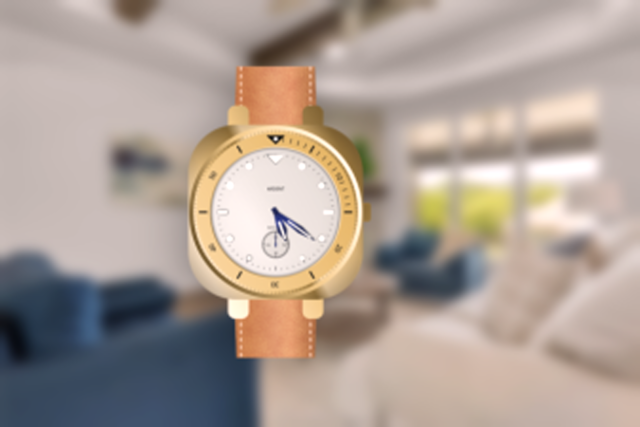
h=5 m=21
